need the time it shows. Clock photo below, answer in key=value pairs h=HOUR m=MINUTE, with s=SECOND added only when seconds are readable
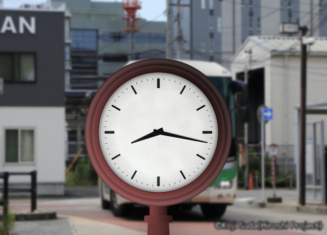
h=8 m=17
